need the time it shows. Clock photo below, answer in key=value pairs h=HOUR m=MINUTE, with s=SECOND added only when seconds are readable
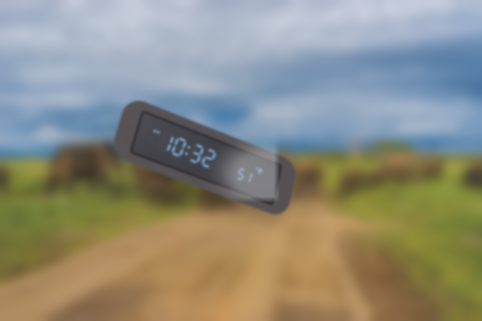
h=10 m=32
